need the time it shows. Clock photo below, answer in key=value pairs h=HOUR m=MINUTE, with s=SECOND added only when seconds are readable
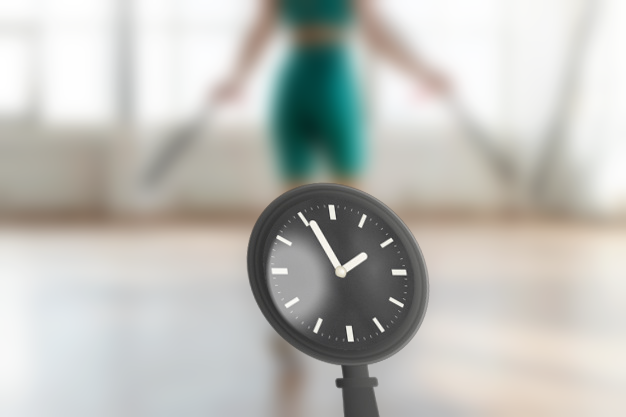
h=1 m=56
